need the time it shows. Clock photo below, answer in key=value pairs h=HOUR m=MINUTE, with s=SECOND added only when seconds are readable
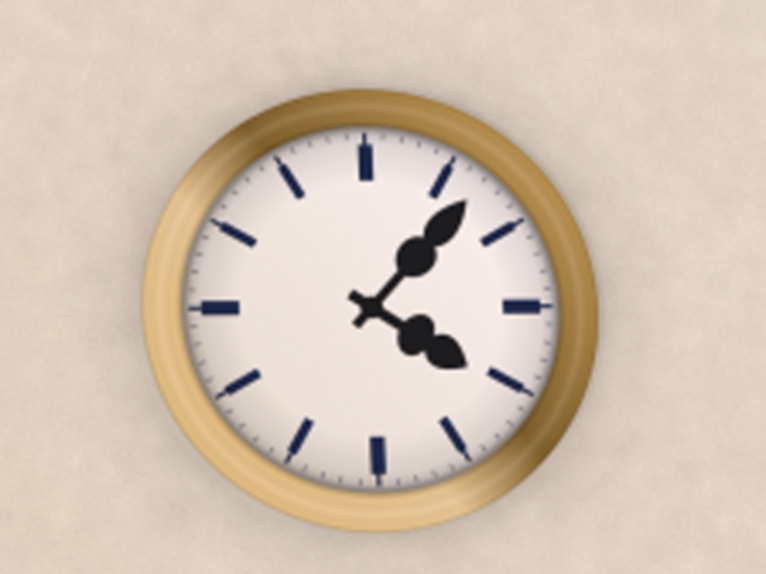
h=4 m=7
